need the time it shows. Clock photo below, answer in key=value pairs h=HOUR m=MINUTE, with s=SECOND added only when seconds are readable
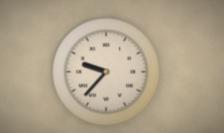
h=9 m=37
